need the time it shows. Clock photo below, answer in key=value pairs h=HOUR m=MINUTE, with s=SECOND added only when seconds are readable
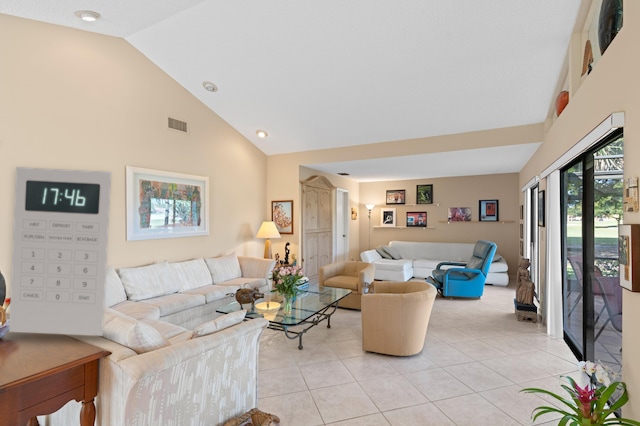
h=17 m=46
